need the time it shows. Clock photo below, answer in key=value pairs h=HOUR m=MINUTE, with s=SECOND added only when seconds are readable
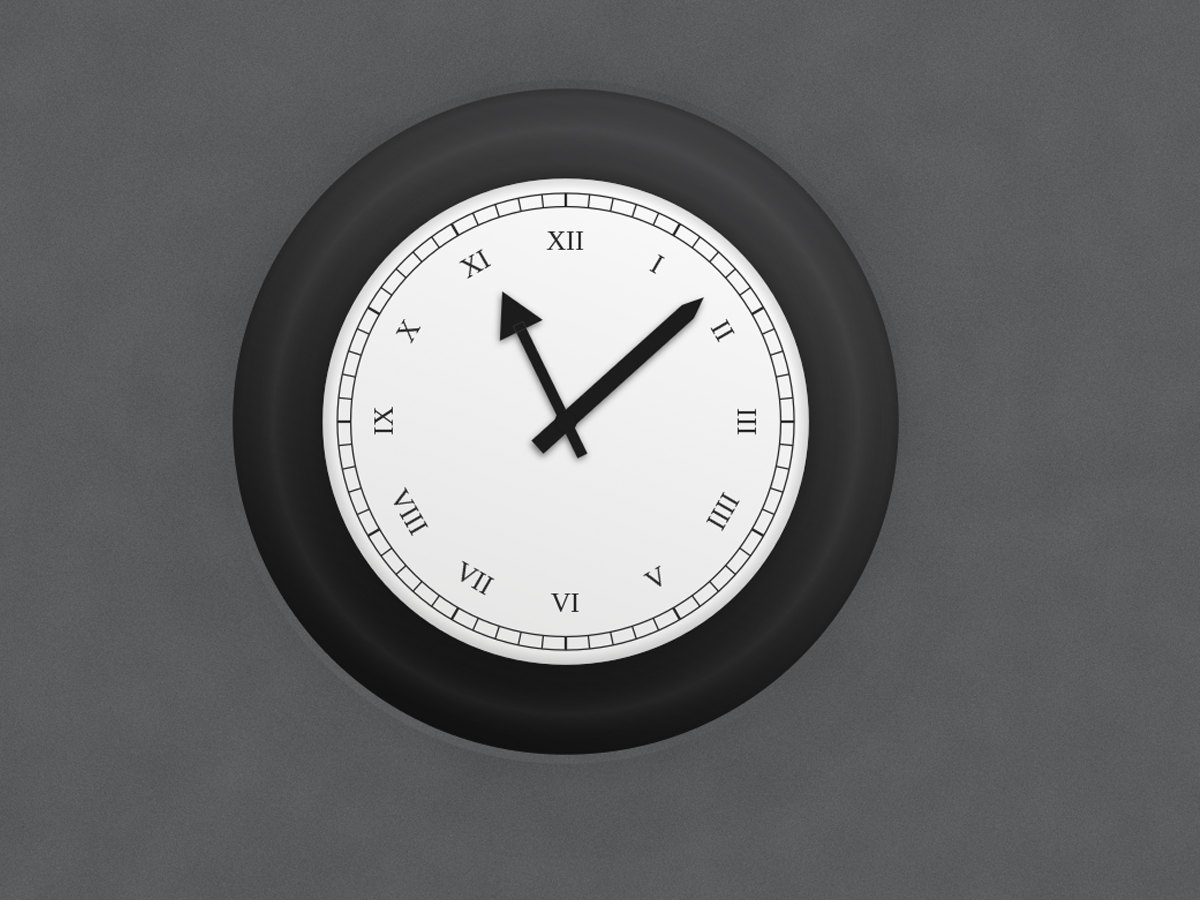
h=11 m=8
